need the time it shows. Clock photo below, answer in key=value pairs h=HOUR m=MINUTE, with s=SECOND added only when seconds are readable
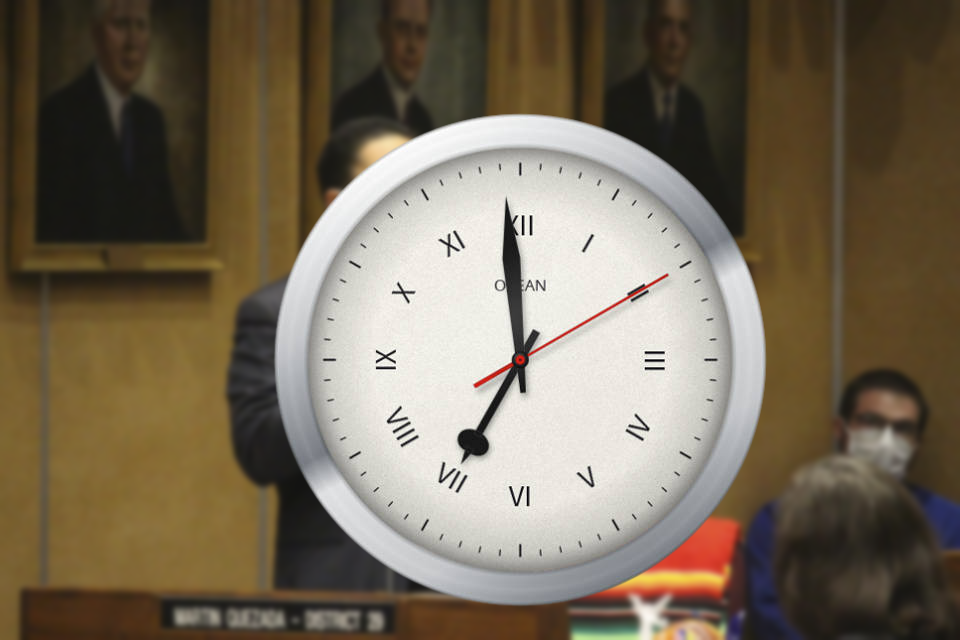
h=6 m=59 s=10
